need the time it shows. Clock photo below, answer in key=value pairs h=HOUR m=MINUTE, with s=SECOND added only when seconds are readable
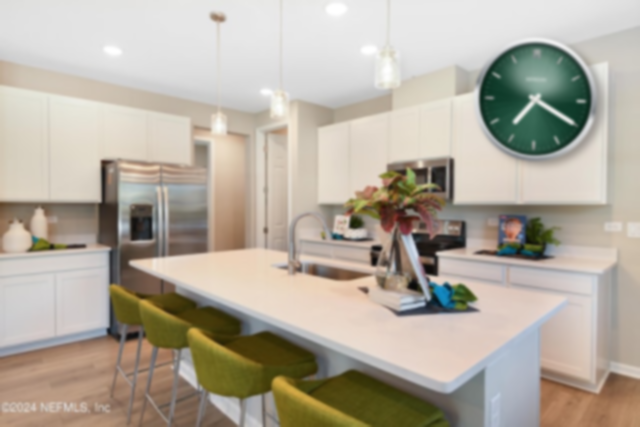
h=7 m=20
